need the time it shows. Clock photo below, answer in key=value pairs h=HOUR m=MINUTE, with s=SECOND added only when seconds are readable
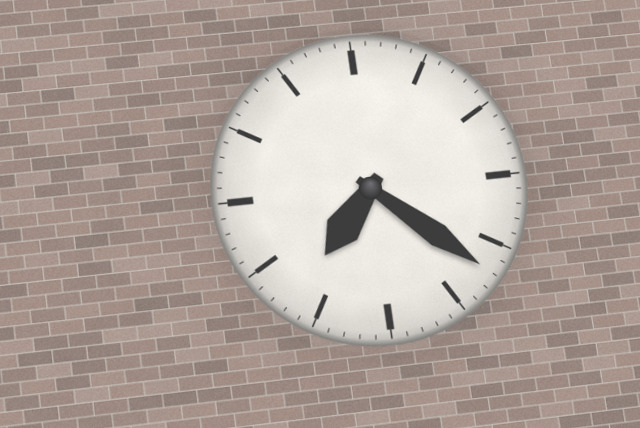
h=7 m=22
